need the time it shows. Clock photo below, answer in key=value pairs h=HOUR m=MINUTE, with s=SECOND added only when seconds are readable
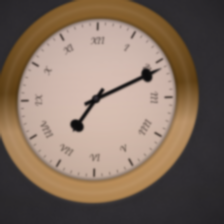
h=7 m=11
